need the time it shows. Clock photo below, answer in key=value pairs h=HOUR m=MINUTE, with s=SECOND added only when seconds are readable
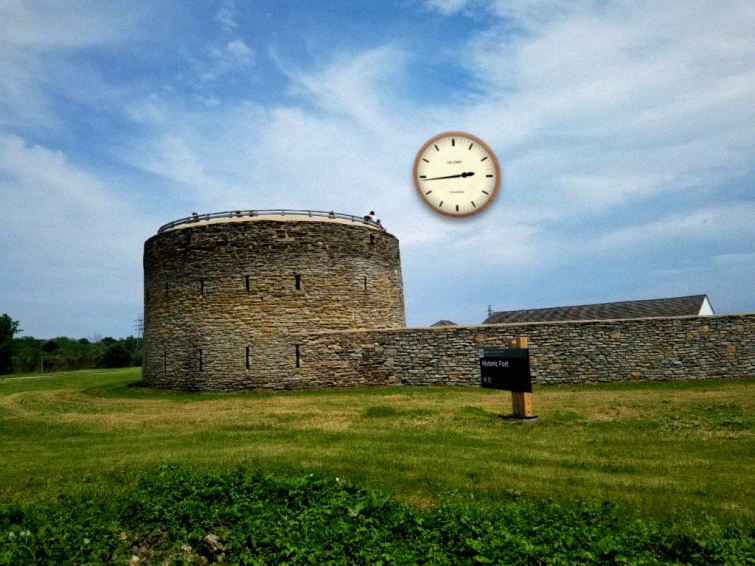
h=2 m=44
